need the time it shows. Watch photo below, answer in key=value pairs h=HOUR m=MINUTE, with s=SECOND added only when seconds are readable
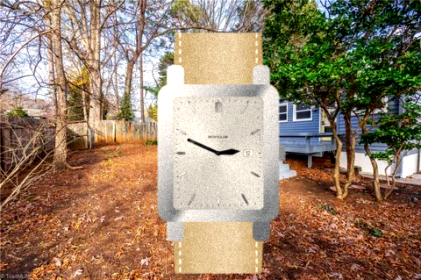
h=2 m=49
